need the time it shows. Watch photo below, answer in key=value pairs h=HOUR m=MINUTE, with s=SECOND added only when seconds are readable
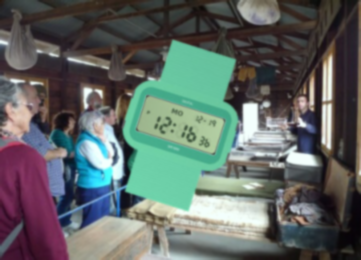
h=12 m=16
